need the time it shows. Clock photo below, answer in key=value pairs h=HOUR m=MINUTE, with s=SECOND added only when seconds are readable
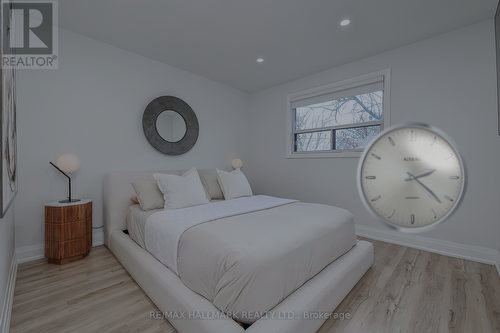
h=2 m=22
